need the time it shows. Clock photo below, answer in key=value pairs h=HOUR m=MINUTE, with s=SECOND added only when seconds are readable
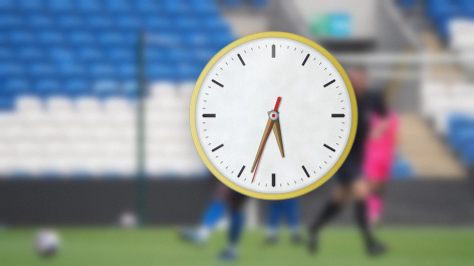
h=5 m=33 s=33
